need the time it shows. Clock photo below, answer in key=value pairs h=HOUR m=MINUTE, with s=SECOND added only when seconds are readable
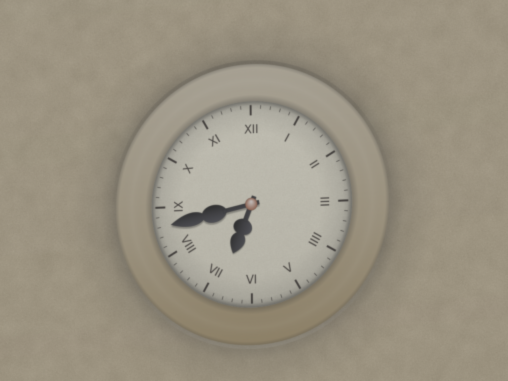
h=6 m=43
